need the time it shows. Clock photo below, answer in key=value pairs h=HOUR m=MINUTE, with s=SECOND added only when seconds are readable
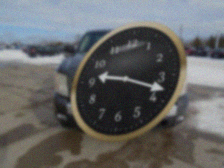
h=9 m=18
